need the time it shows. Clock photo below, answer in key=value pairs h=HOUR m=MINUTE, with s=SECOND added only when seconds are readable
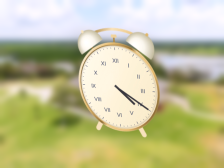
h=4 m=20
